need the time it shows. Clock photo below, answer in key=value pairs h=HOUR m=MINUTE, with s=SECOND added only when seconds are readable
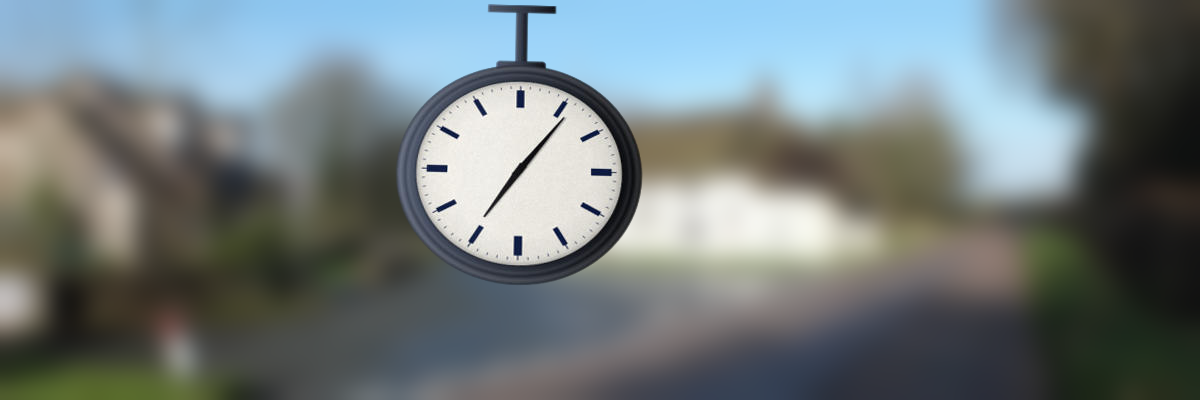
h=7 m=6
